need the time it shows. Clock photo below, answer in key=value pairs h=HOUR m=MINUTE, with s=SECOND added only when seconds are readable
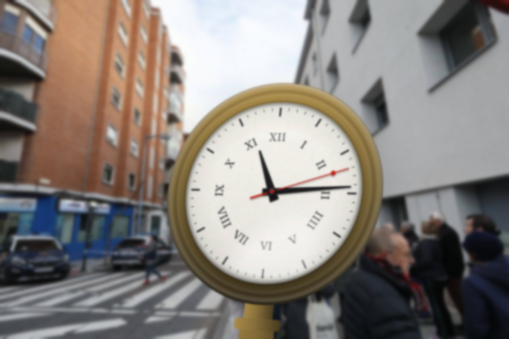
h=11 m=14 s=12
